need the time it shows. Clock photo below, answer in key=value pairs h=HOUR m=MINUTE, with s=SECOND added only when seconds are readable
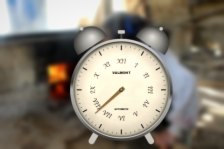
h=7 m=38
